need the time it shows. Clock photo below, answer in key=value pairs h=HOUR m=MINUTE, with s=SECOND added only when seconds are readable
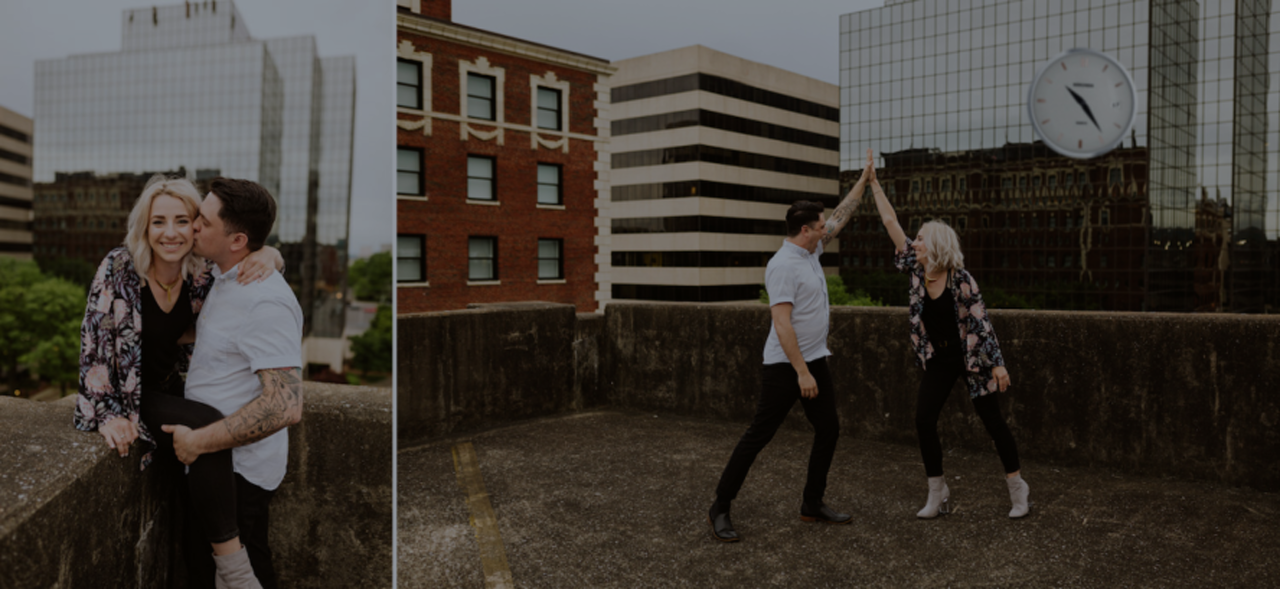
h=10 m=24
